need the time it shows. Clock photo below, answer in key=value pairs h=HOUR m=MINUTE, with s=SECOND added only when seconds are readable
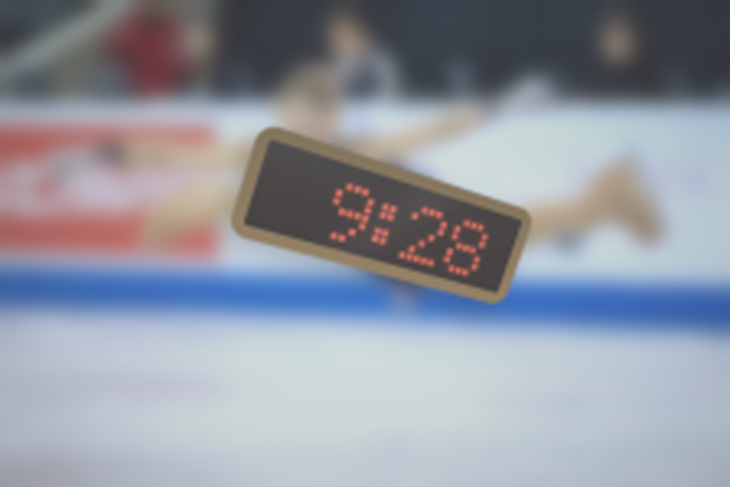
h=9 m=28
